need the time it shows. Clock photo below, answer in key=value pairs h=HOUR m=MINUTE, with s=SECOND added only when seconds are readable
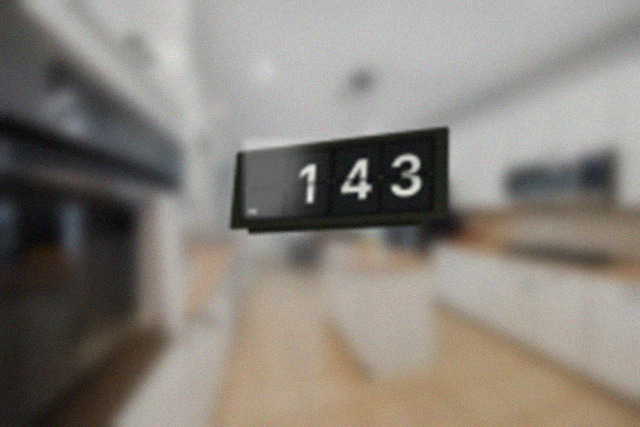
h=1 m=43
